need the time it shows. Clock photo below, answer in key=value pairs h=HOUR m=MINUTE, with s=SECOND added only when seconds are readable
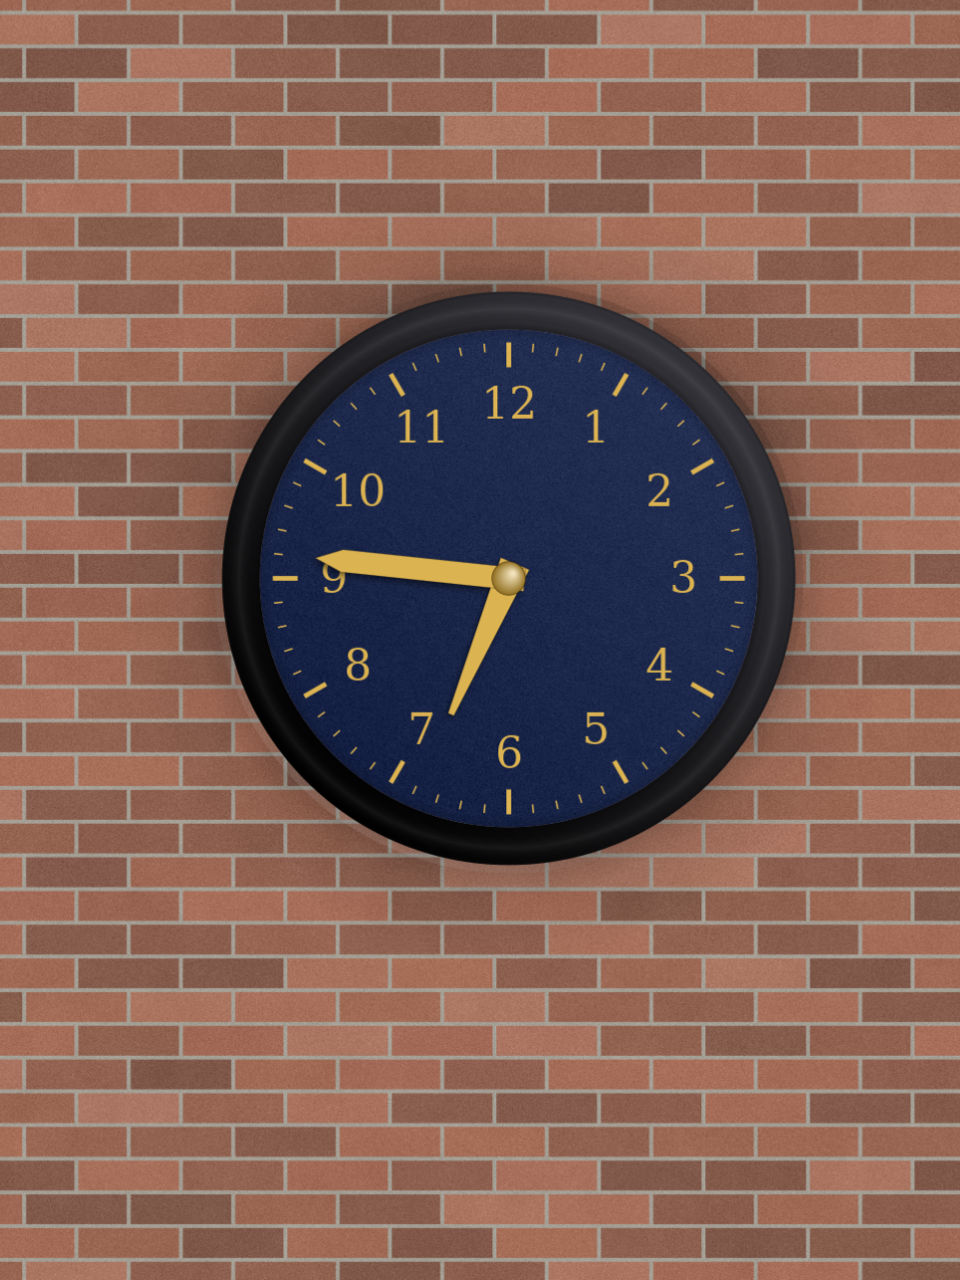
h=6 m=46
